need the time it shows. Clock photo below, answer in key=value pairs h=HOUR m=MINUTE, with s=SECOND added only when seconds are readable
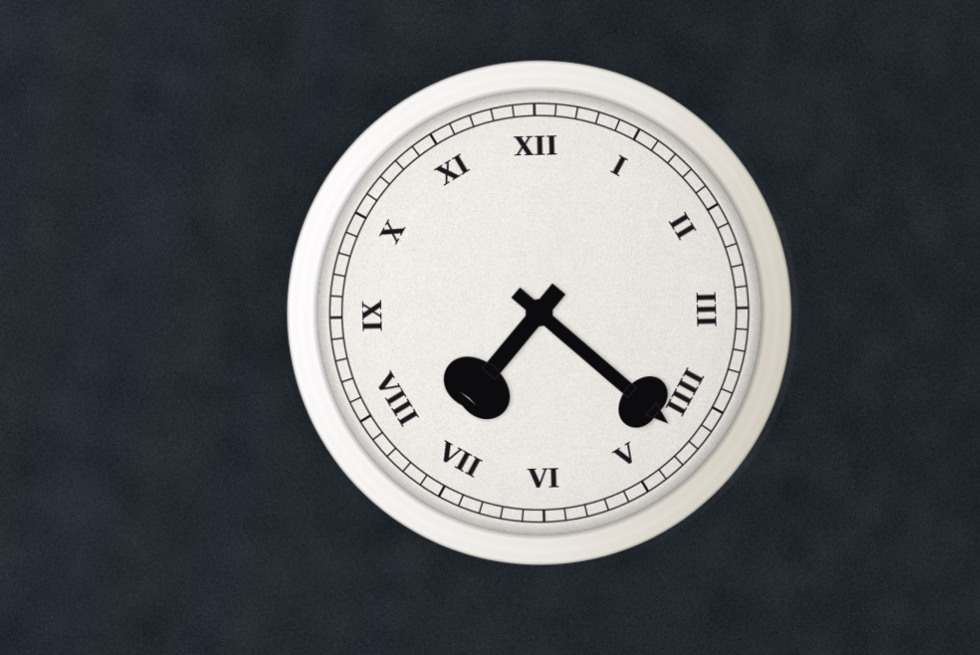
h=7 m=22
